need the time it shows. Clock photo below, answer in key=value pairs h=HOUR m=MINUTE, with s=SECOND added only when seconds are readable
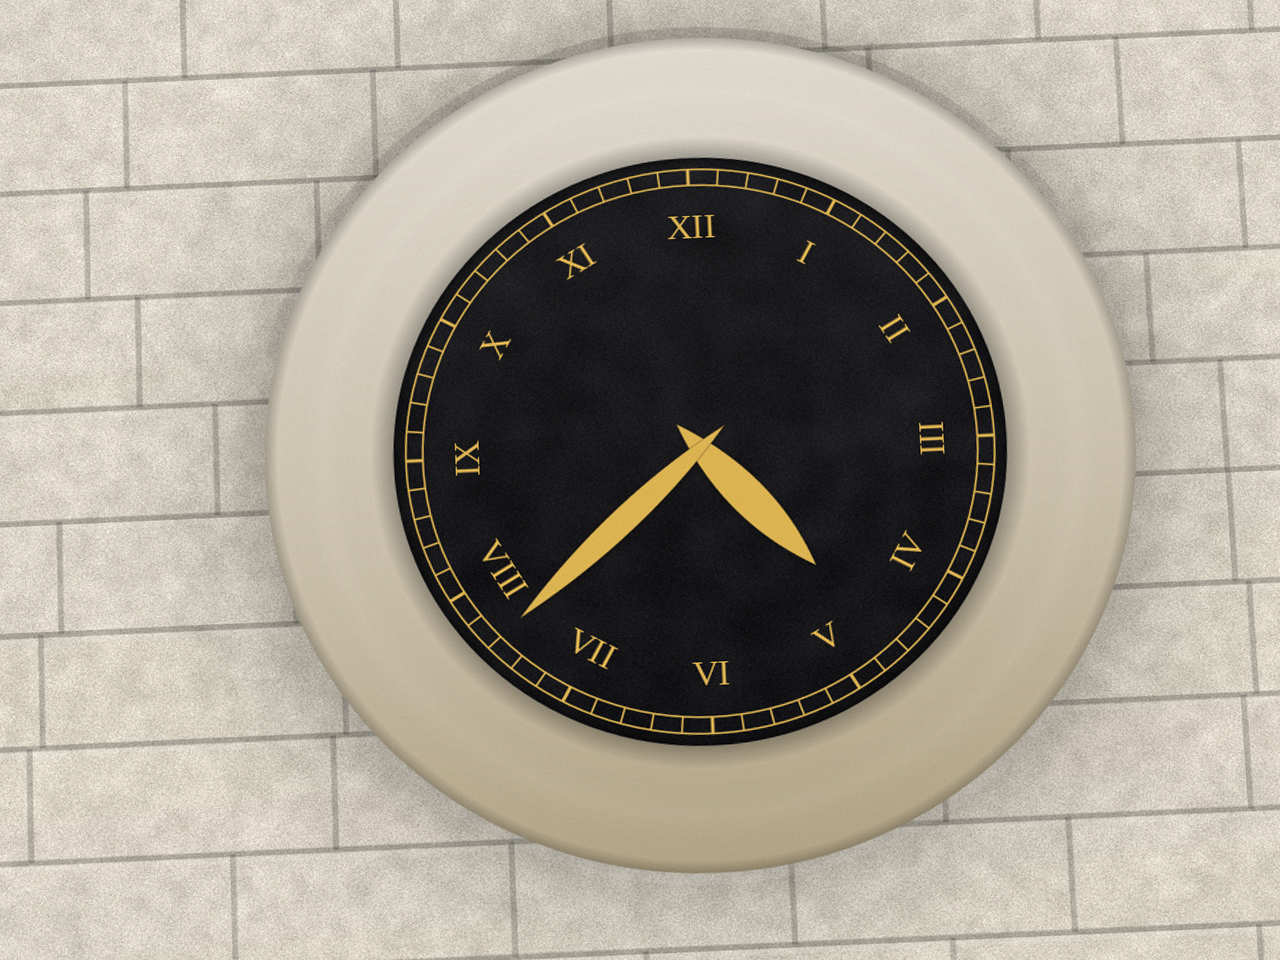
h=4 m=38
